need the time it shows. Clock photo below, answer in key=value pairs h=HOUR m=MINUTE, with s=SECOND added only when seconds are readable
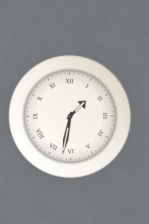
h=1 m=32
